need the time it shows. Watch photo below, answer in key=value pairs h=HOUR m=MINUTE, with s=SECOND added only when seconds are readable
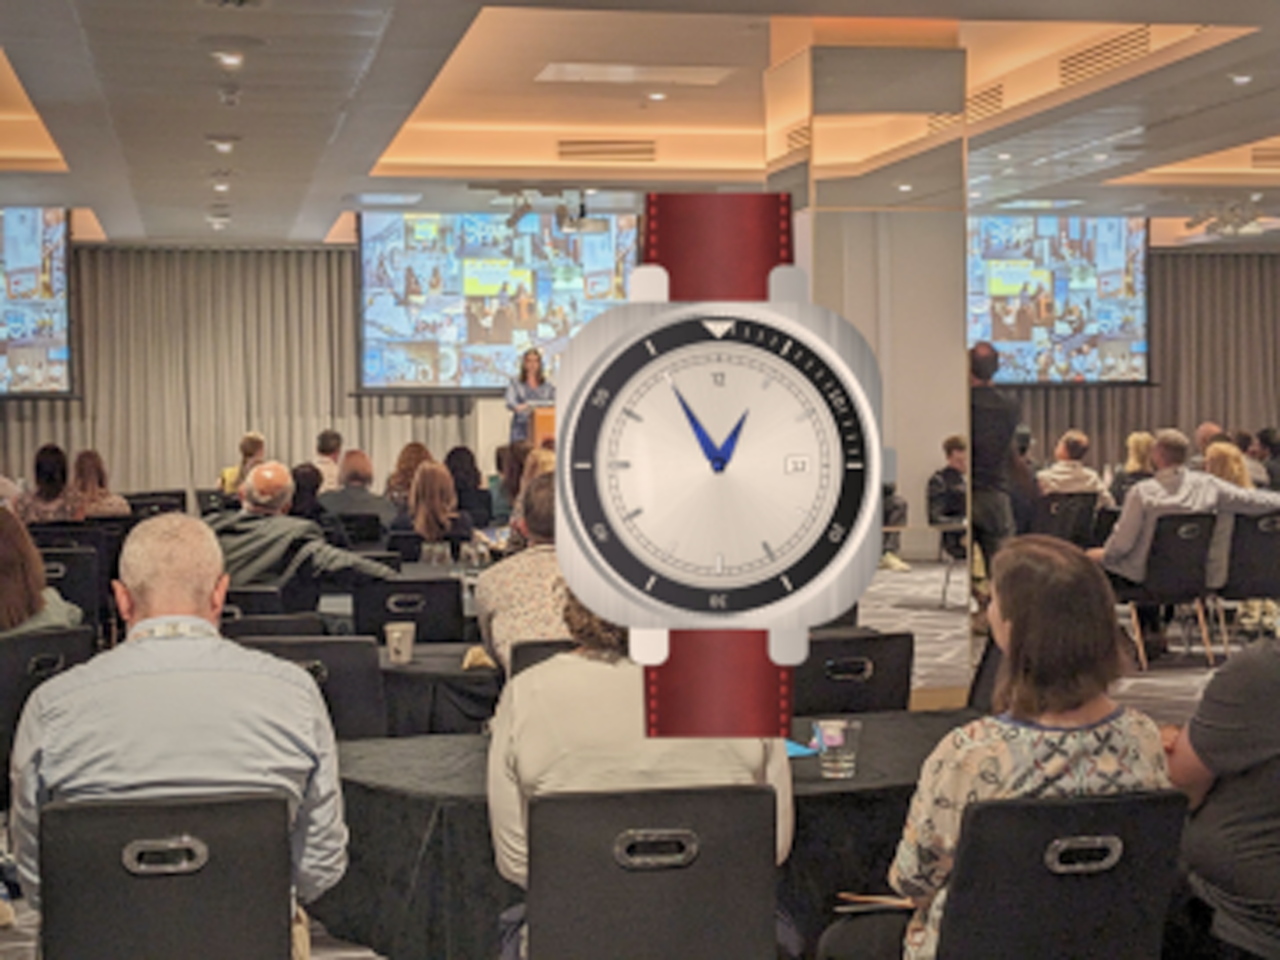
h=12 m=55
